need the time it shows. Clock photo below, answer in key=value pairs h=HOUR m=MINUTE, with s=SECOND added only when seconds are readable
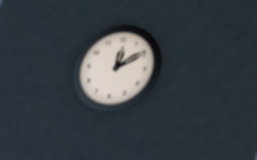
h=12 m=9
